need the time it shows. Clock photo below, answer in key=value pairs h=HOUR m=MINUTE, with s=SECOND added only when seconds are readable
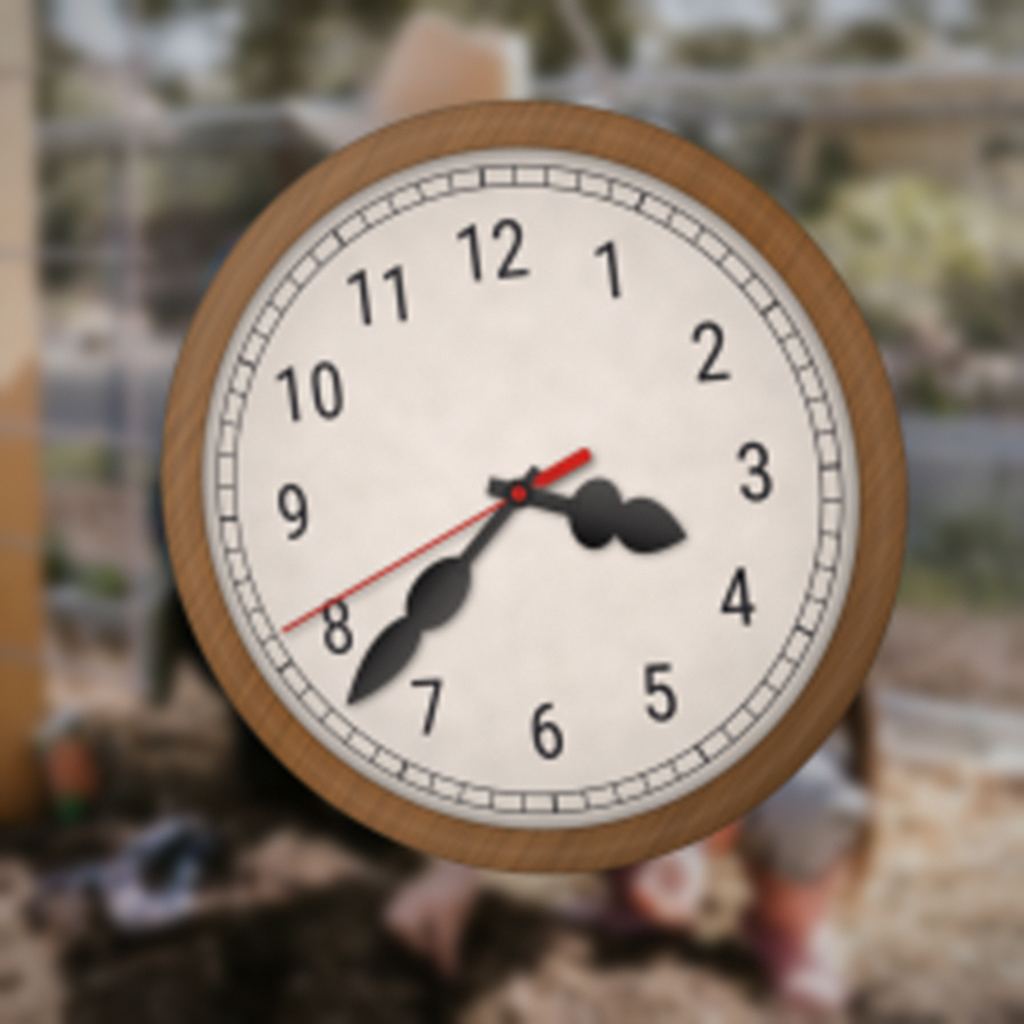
h=3 m=37 s=41
